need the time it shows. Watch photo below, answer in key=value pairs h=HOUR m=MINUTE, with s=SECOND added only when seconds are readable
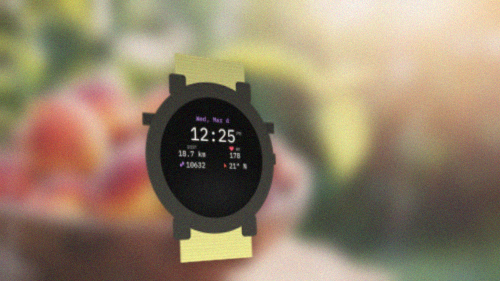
h=12 m=25
